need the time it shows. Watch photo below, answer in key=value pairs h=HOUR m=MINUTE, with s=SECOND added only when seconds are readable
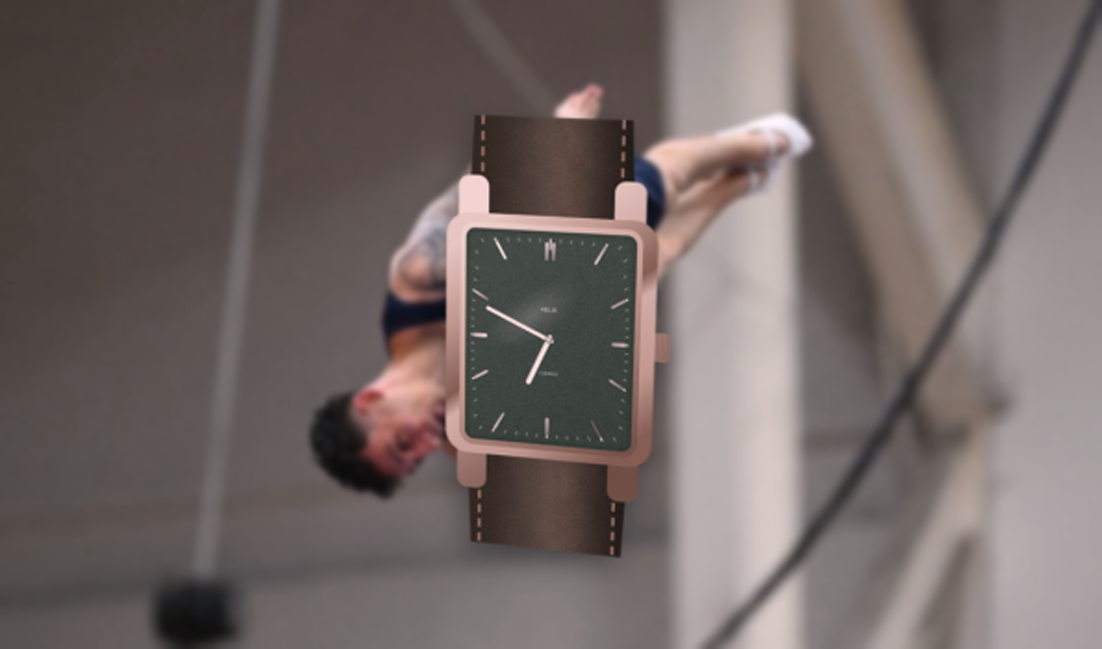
h=6 m=49
